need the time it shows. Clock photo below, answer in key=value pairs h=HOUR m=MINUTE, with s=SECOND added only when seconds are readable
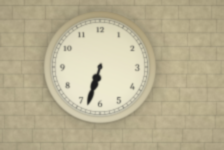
h=6 m=33
